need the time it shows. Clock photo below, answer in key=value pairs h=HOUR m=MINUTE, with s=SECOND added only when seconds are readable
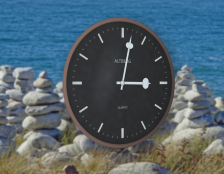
h=3 m=2
